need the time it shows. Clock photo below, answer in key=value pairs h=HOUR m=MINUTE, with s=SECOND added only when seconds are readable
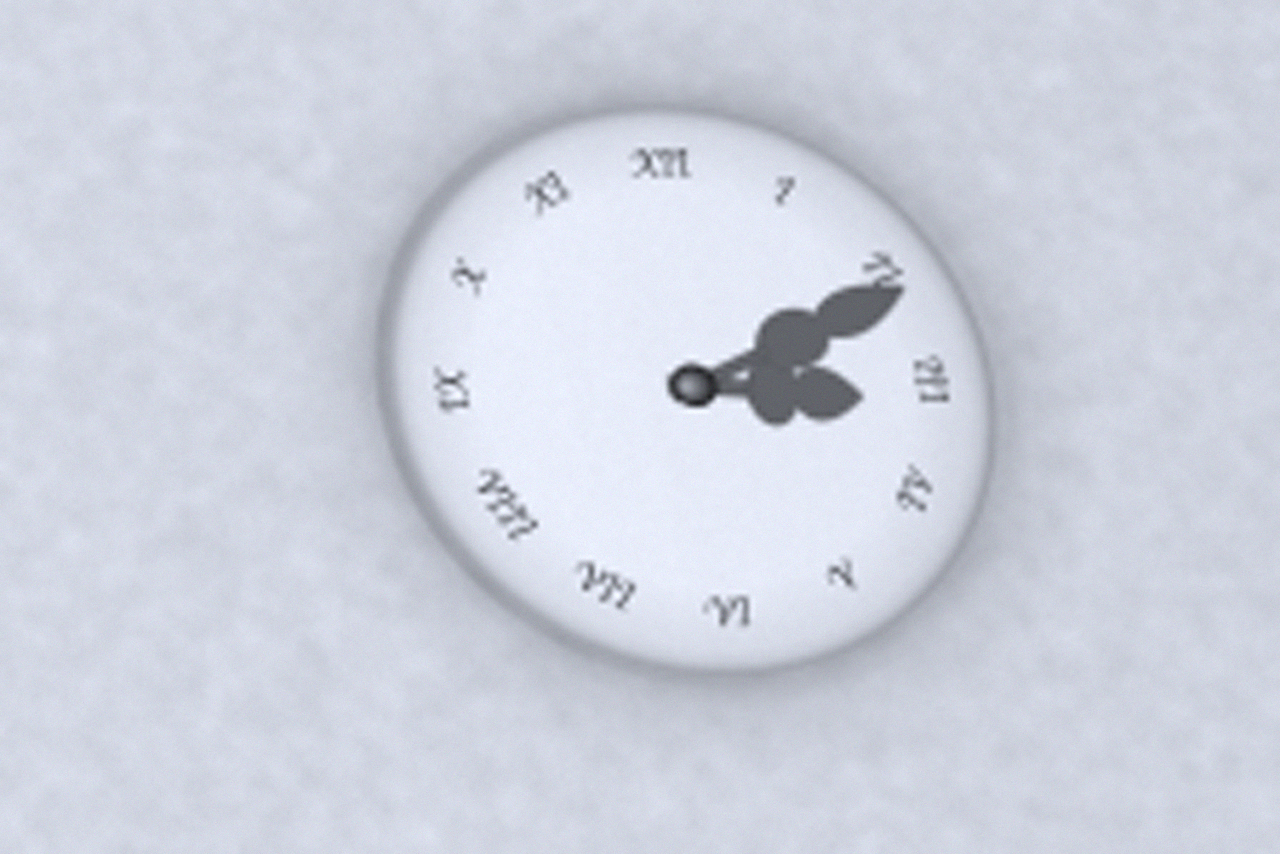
h=3 m=11
